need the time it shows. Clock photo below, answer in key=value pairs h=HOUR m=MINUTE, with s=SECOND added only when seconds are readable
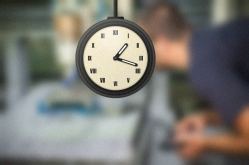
h=1 m=18
